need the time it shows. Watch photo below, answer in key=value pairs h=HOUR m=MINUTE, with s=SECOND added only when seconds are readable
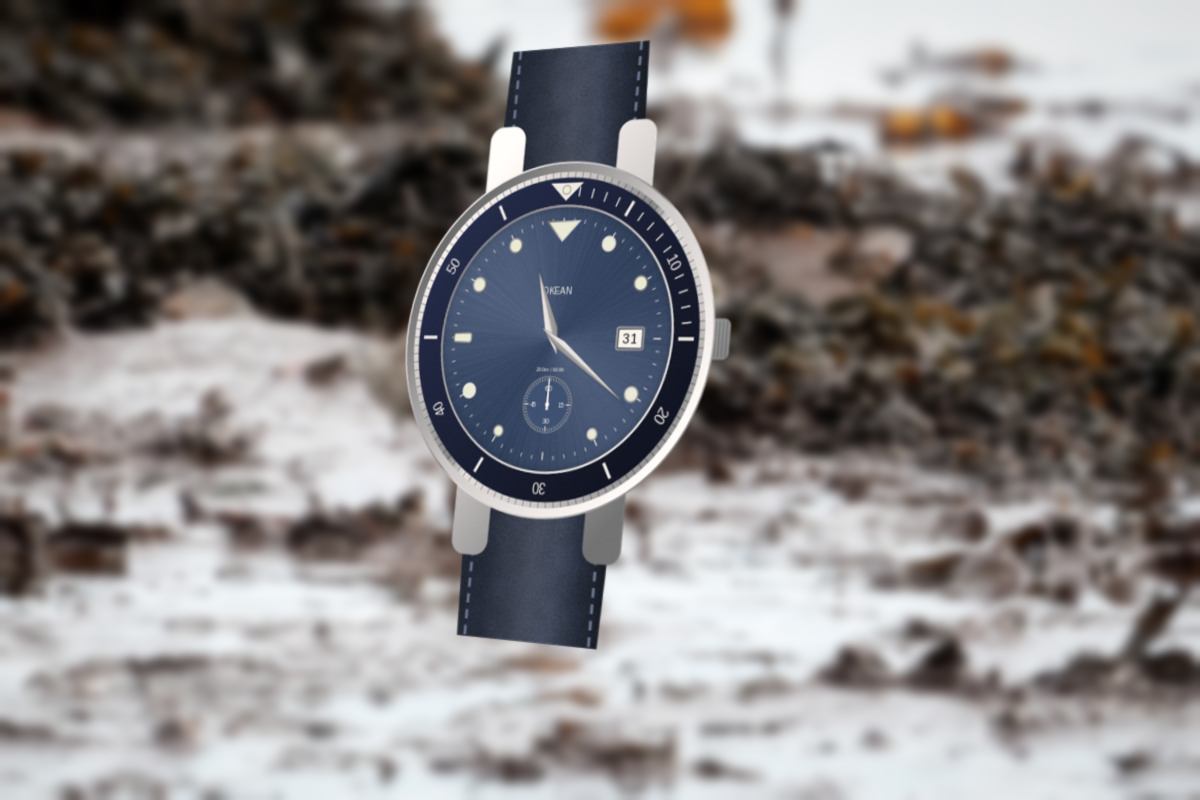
h=11 m=21
